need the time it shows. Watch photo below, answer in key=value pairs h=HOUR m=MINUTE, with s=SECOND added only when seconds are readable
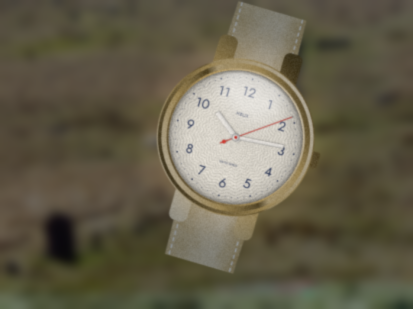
h=10 m=14 s=9
